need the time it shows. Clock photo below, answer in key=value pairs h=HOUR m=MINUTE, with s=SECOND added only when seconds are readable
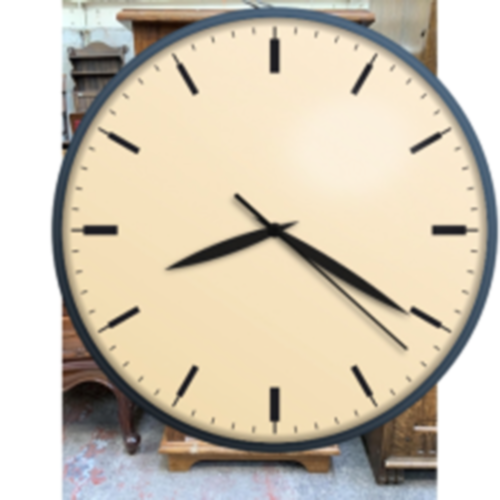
h=8 m=20 s=22
